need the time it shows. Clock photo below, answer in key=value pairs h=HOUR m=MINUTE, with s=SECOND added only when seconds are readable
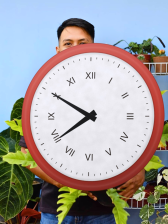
h=7 m=50
